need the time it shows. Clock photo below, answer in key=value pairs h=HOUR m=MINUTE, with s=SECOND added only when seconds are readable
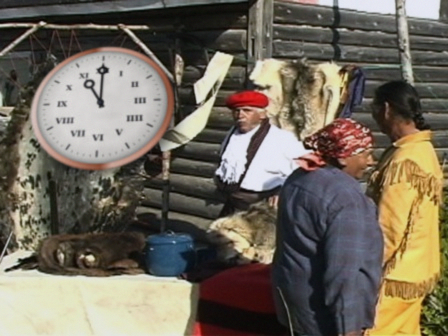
h=11 m=0
